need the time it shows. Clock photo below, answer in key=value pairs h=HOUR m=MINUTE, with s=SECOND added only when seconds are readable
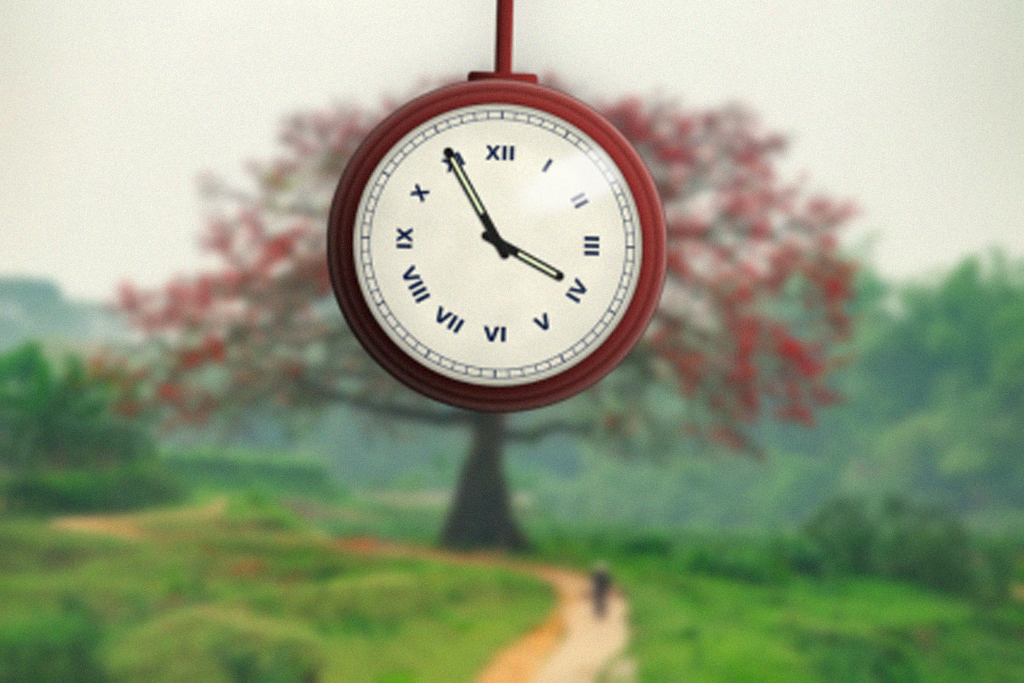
h=3 m=55
